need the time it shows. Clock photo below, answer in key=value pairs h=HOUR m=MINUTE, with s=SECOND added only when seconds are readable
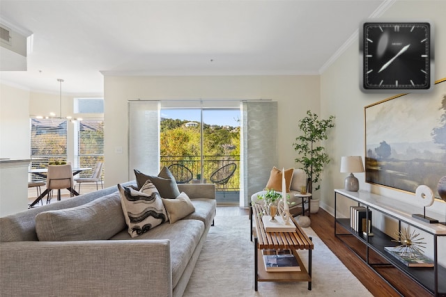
h=1 m=38
